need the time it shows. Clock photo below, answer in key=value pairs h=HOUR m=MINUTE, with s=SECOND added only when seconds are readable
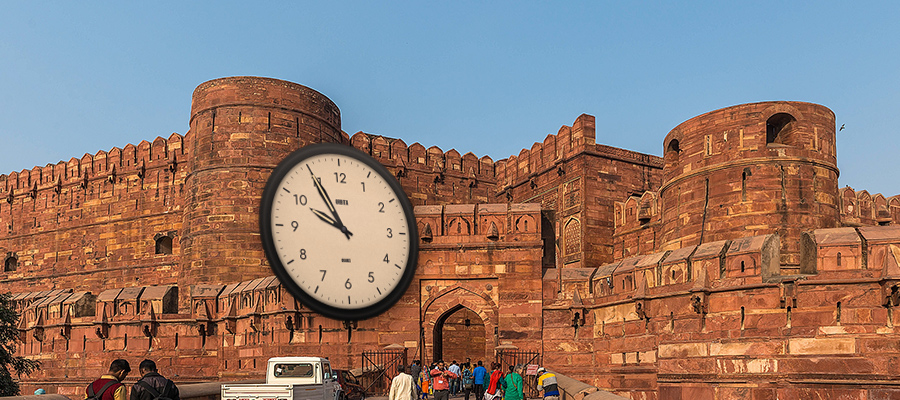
h=9 m=55
